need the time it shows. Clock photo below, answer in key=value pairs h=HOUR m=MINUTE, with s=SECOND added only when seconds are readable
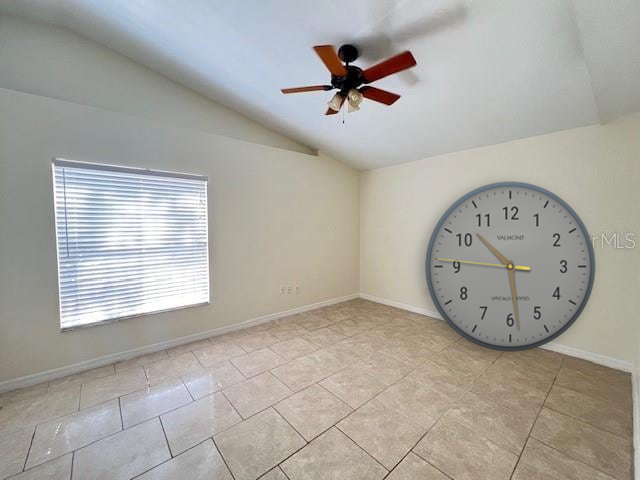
h=10 m=28 s=46
